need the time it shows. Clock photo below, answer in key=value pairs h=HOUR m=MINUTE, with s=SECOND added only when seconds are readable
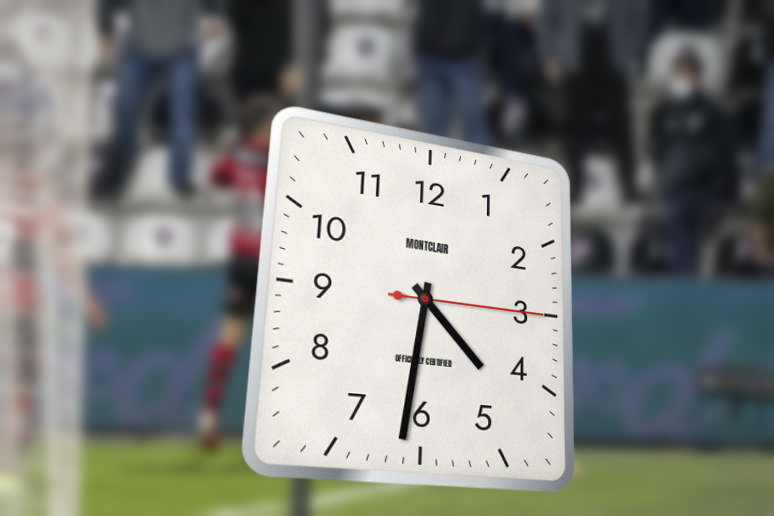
h=4 m=31 s=15
